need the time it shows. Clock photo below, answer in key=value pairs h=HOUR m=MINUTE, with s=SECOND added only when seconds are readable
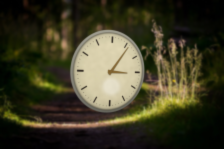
h=3 m=6
